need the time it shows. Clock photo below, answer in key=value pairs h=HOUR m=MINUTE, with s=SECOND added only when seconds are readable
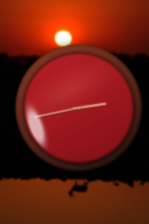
h=2 m=43
